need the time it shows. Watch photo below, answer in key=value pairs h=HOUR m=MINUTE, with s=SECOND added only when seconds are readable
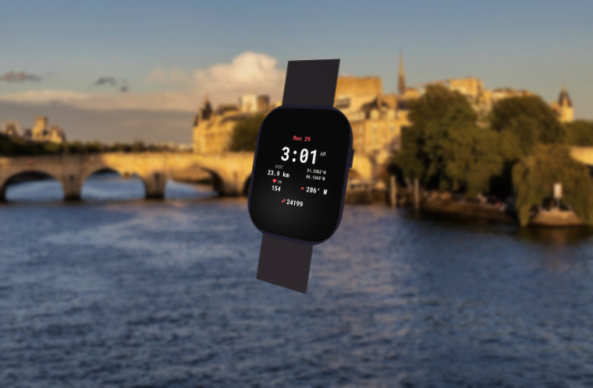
h=3 m=1
